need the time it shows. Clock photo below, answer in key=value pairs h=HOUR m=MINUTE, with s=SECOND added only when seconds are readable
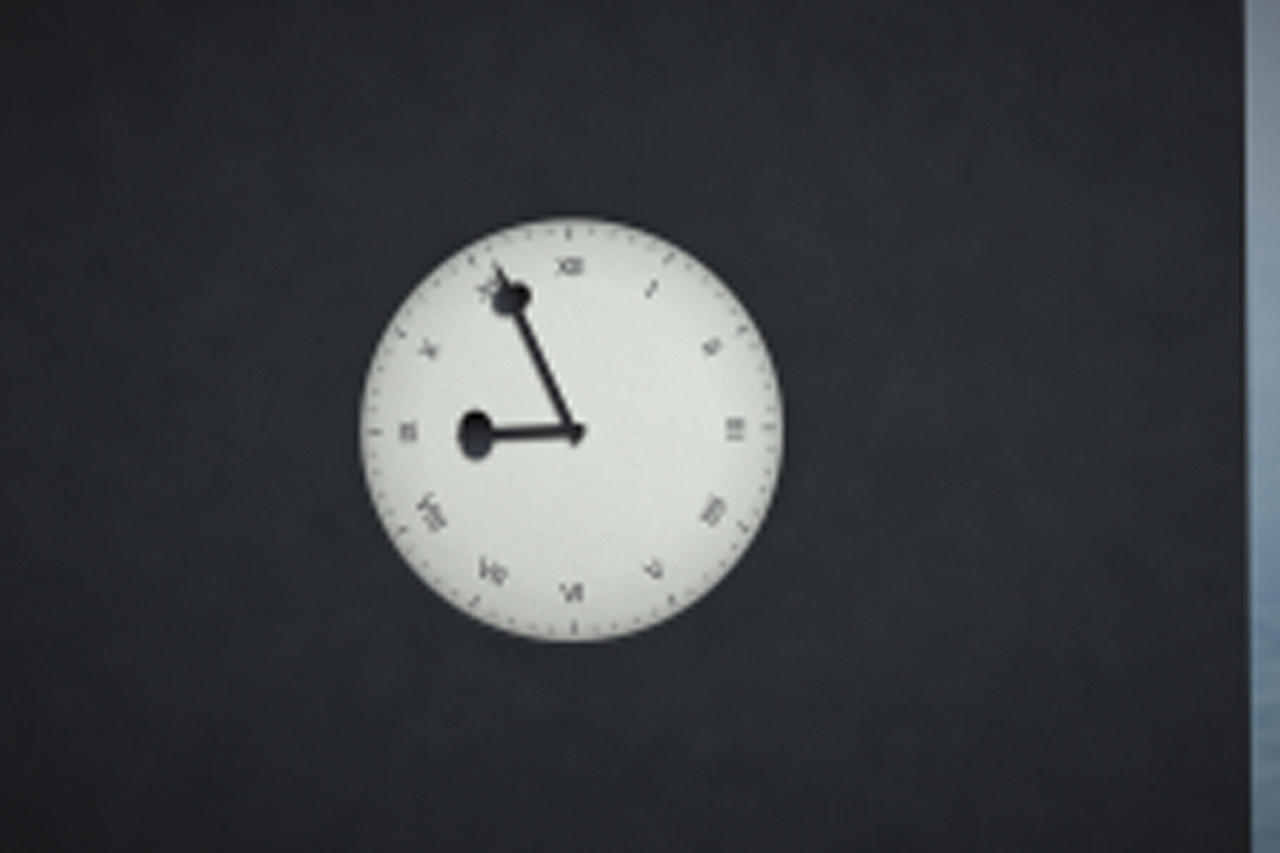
h=8 m=56
